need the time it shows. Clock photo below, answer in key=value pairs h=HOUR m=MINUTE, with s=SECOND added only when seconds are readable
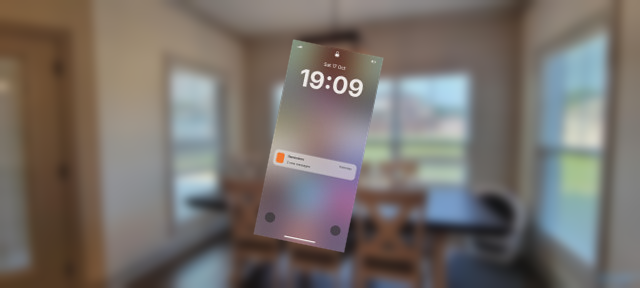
h=19 m=9
